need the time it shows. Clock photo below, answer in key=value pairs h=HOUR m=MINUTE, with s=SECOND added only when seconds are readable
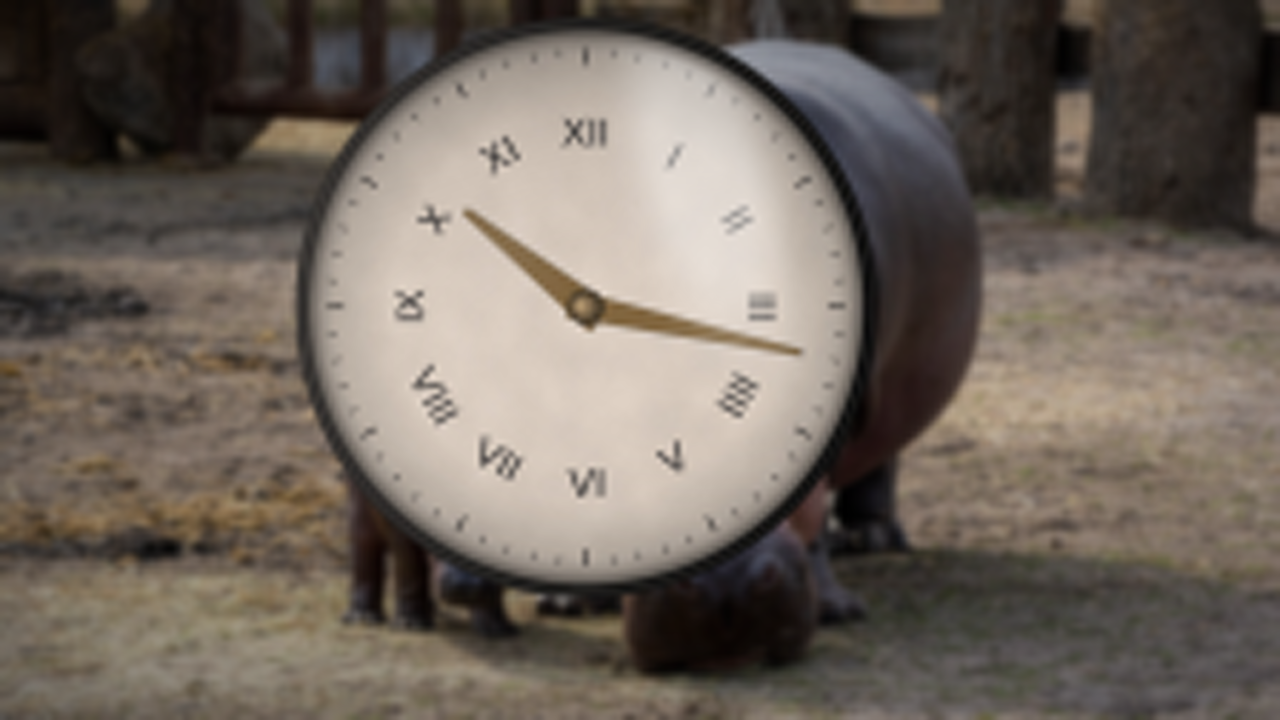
h=10 m=17
